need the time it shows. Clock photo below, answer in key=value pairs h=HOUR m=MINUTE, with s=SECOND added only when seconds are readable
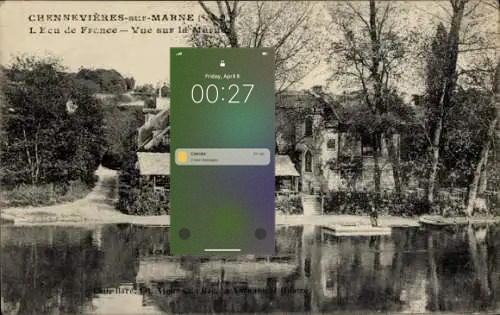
h=0 m=27
